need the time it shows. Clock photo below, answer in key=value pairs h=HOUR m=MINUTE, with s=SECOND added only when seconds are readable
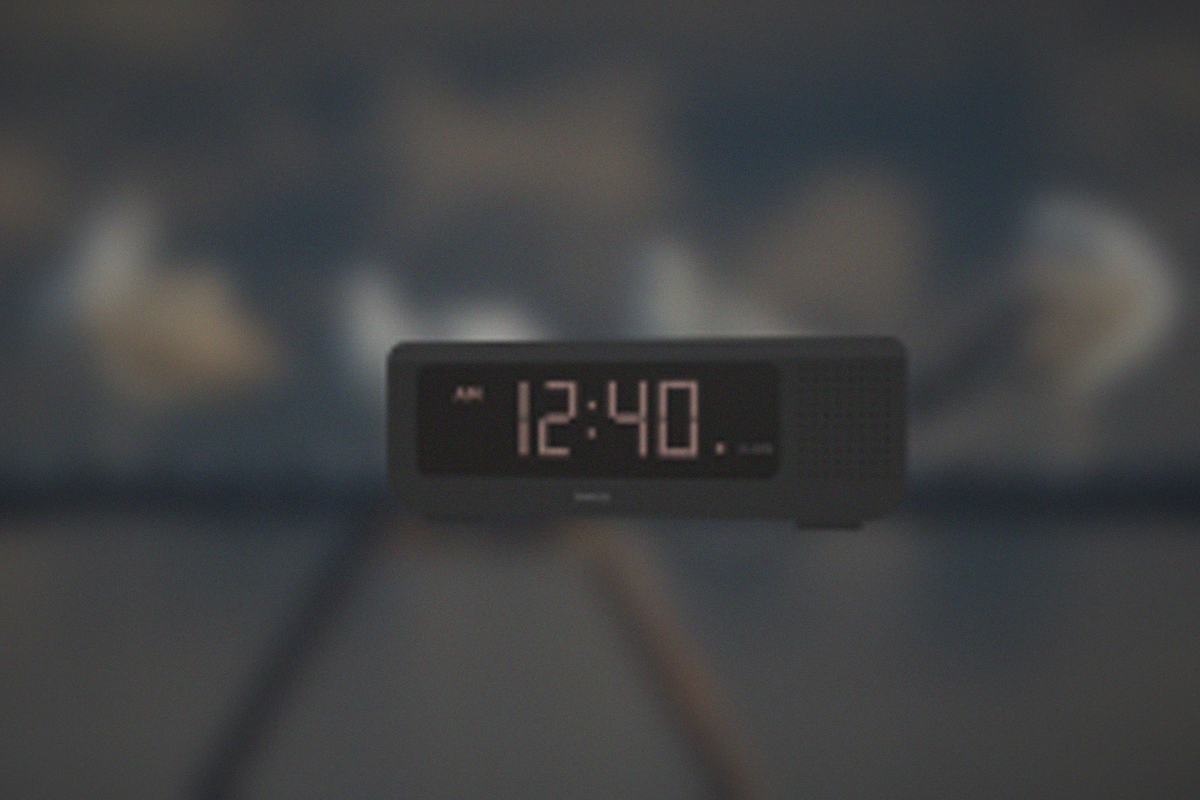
h=12 m=40
